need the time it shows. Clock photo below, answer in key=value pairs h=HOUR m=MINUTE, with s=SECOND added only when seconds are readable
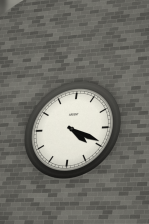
h=4 m=19
